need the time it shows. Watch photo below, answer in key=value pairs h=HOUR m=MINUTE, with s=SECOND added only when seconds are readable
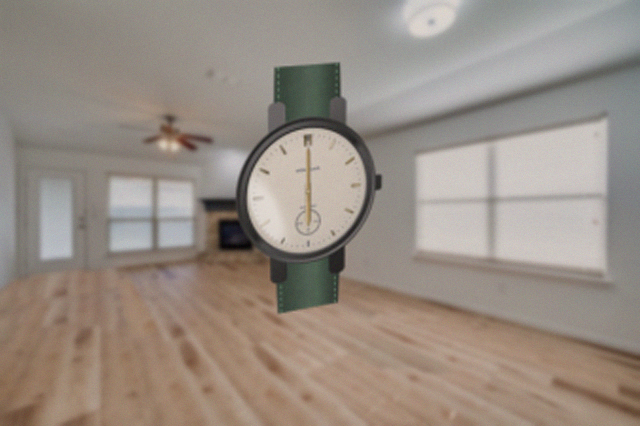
h=6 m=0
